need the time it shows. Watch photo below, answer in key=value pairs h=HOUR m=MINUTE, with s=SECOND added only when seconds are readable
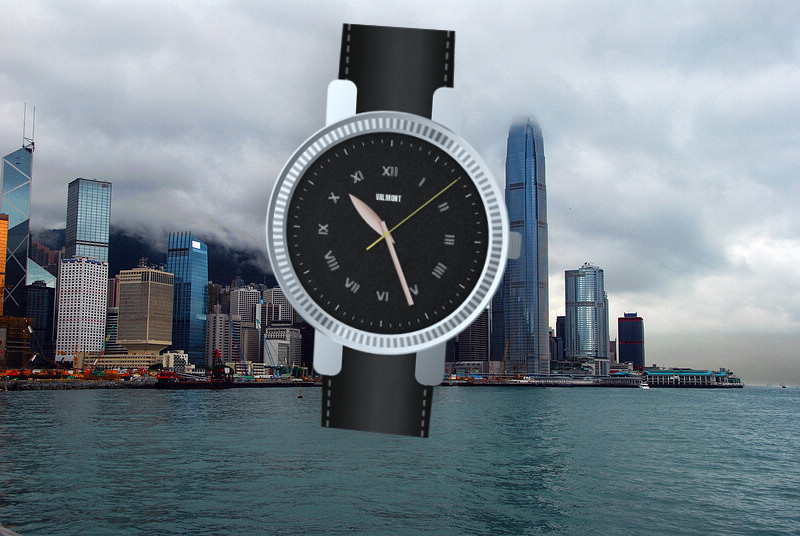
h=10 m=26 s=8
